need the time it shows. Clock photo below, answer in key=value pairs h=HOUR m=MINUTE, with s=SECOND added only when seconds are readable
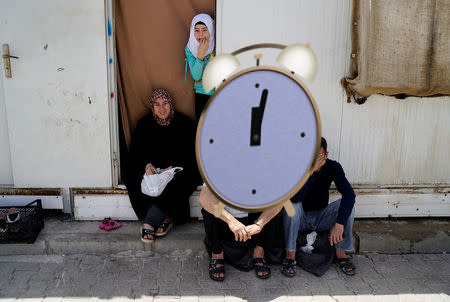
h=12 m=2
